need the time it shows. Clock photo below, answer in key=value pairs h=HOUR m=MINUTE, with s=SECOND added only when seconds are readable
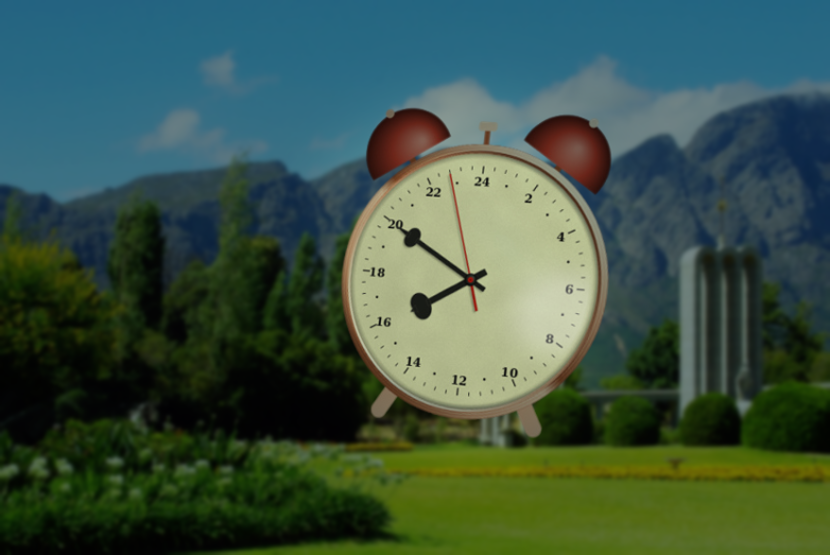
h=15 m=49 s=57
